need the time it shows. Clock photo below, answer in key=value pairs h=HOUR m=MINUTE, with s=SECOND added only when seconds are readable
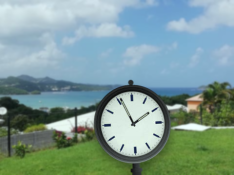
h=1 m=56
